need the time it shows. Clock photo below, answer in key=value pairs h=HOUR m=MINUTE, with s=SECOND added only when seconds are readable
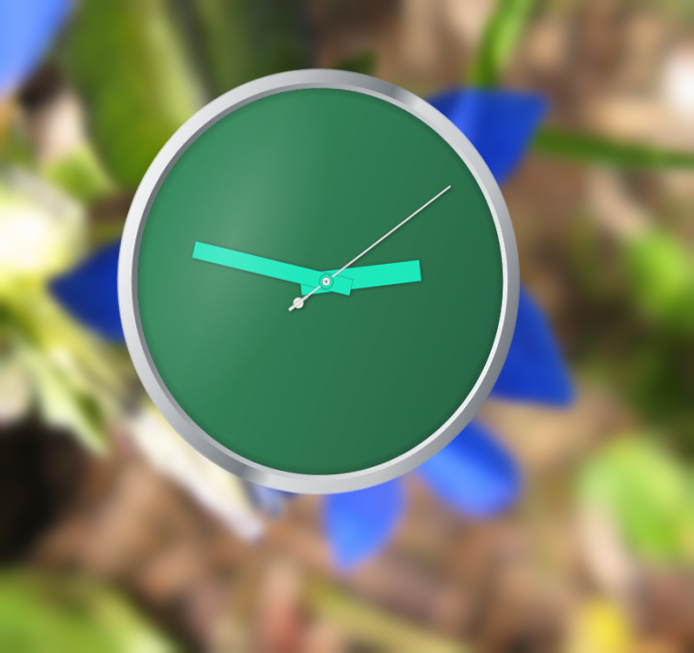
h=2 m=47 s=9
